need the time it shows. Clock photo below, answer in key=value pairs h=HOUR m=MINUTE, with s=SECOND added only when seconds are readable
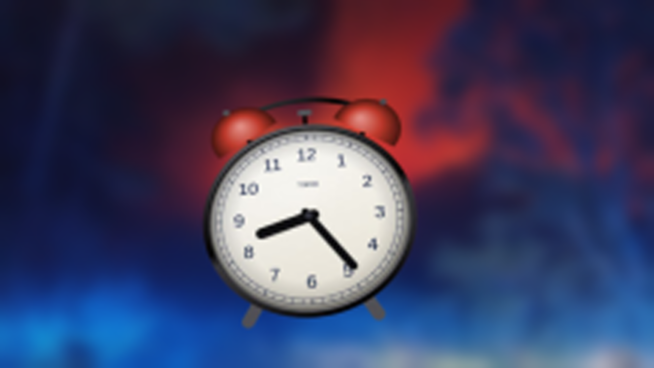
h=8 m=24
